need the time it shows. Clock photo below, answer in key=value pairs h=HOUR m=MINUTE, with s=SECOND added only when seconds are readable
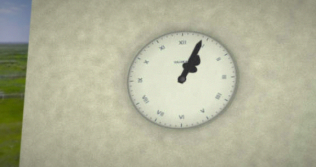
h=1 m=4
